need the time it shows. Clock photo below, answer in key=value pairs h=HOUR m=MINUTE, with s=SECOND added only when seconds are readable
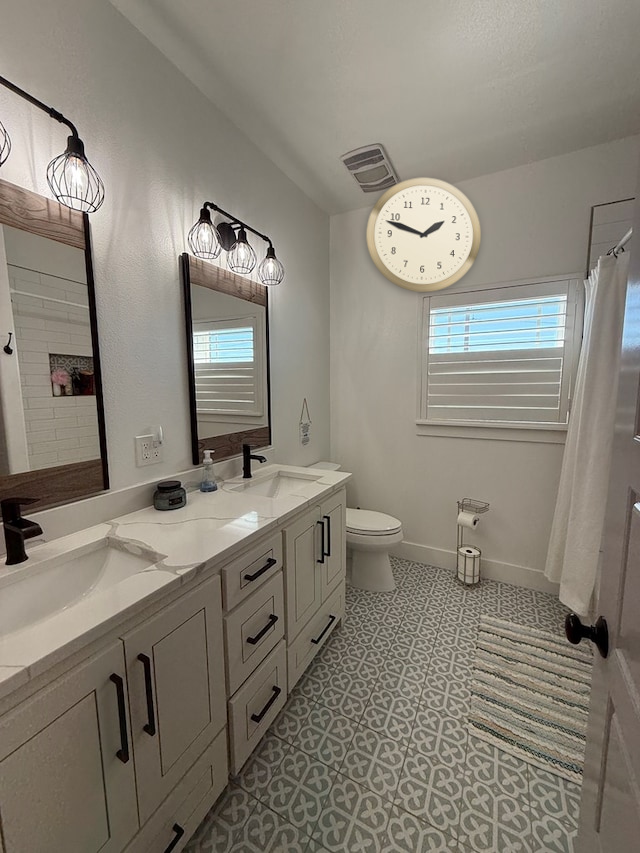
h=1 m=48
